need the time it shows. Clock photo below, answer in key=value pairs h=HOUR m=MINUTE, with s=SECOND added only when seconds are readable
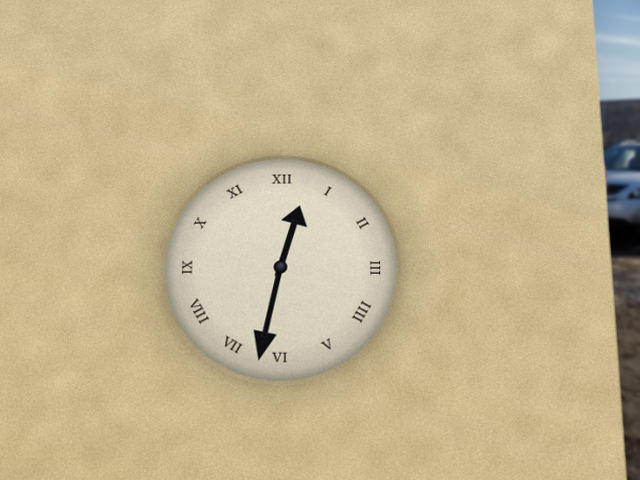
h=12 m=32
